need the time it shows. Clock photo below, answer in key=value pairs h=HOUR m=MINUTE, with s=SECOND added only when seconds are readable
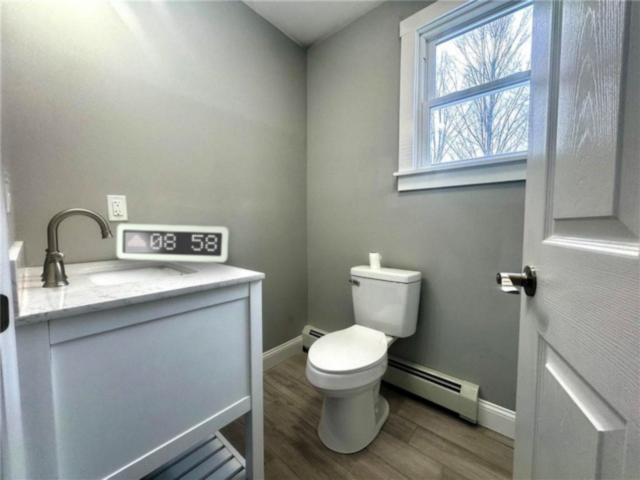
h=8 m=58
